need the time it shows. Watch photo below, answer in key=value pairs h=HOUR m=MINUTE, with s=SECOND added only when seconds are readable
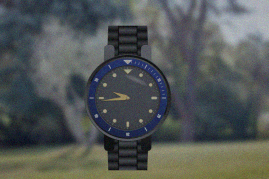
h=9 m=44
